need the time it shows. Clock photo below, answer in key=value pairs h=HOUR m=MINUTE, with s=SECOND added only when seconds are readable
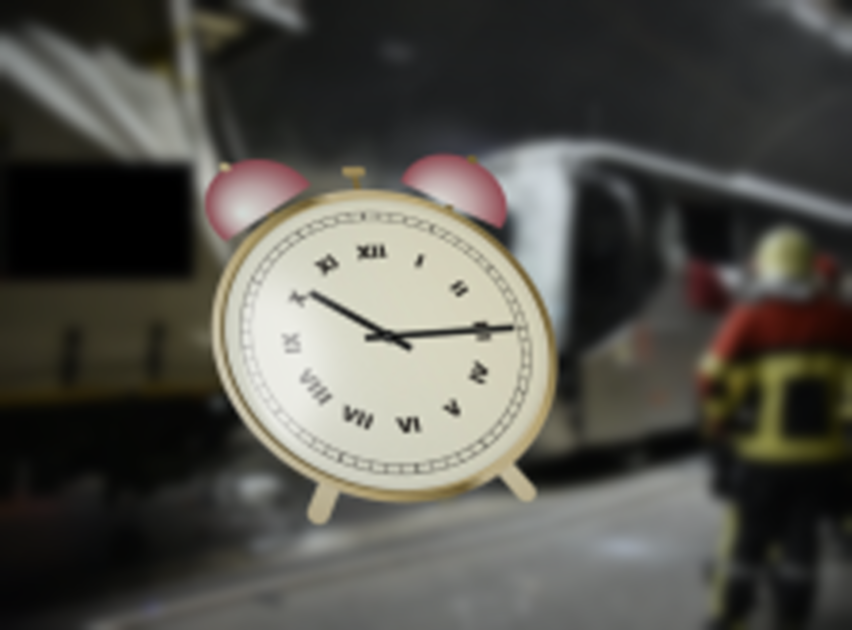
h=10 m=15
